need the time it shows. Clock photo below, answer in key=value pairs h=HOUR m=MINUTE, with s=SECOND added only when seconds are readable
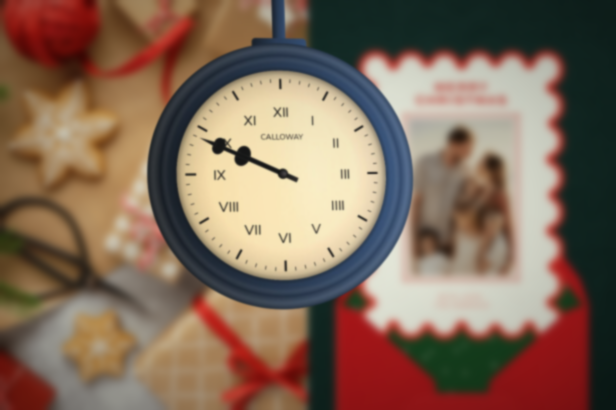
h=9 m=49
